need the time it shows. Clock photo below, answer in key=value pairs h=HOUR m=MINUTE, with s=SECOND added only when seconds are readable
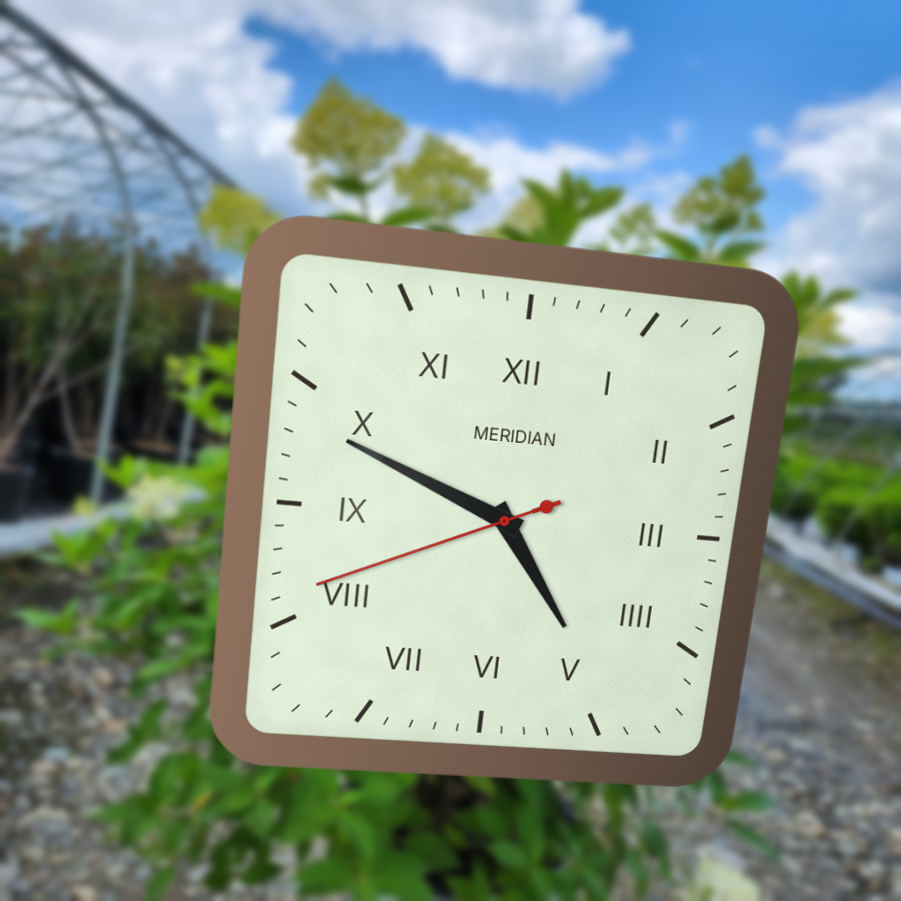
h=4 m=48 s=41
